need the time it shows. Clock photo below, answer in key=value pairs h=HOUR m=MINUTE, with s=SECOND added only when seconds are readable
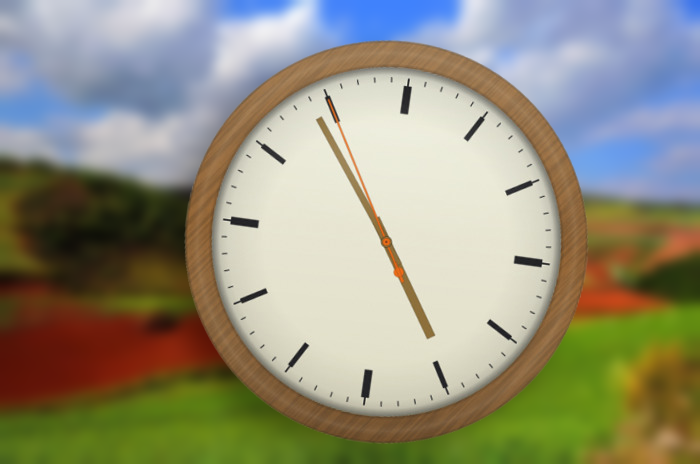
h=4 m=53 s=55
